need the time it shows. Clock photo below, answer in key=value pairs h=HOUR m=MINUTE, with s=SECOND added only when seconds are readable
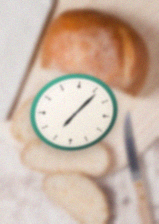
h=7 m=6
